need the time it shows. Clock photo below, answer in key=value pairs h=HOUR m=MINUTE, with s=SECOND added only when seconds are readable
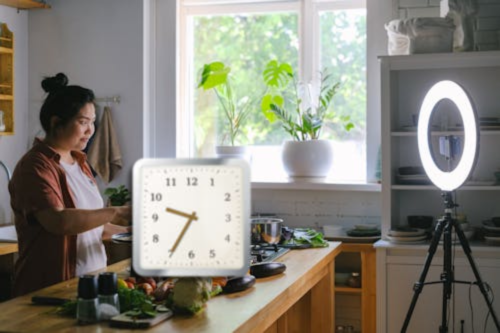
h=9 m=35
